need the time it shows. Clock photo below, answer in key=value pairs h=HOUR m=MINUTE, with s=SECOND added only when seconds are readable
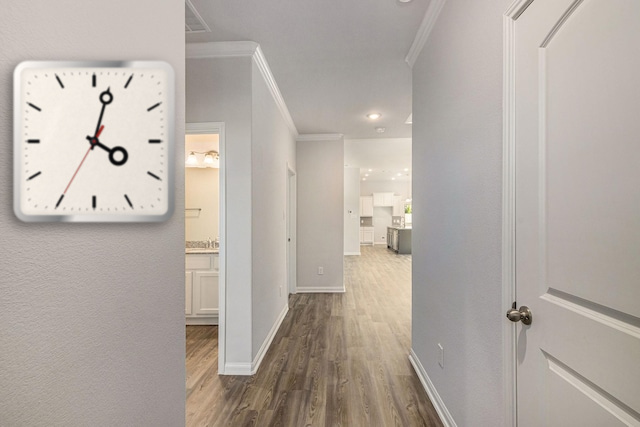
h=4 m=2 s=35
